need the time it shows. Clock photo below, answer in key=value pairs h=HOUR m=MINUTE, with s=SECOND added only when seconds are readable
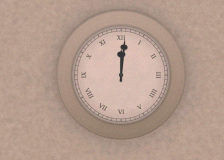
h=12 m=1
